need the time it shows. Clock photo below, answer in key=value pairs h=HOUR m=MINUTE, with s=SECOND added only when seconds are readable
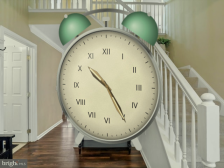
h=10 m=25
